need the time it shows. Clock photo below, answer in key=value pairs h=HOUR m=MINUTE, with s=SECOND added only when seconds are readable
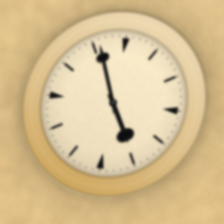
h=4 m=56
